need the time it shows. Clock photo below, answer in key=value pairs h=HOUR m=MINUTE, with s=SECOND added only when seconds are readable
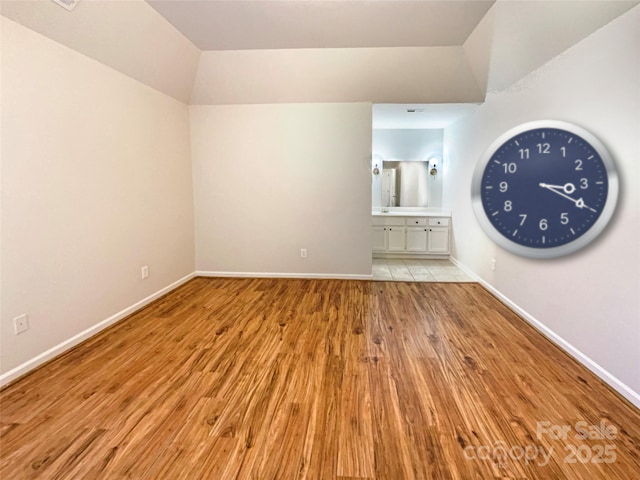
h=3 m=20
